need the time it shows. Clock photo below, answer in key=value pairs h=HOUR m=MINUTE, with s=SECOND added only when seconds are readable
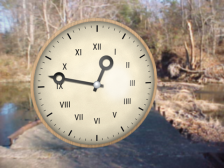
h=12 m=47
